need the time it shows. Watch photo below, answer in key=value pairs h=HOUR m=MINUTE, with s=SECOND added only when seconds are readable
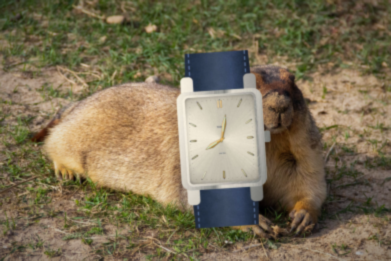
h=8 m=2
